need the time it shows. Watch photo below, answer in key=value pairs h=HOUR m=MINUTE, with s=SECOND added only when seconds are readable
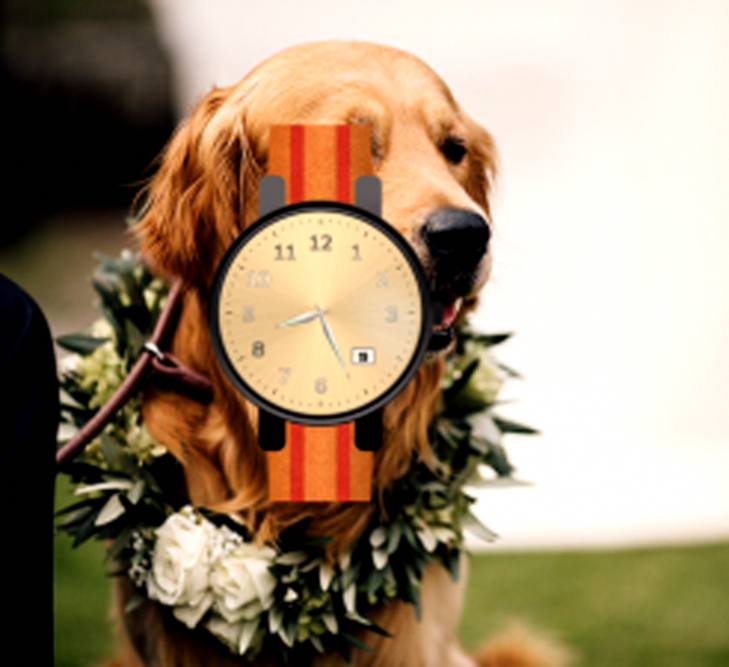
h=8 m=26
